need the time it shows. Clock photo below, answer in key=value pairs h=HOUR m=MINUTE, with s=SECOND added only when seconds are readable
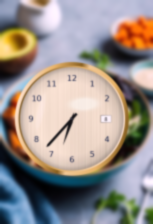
h=6 m=37
